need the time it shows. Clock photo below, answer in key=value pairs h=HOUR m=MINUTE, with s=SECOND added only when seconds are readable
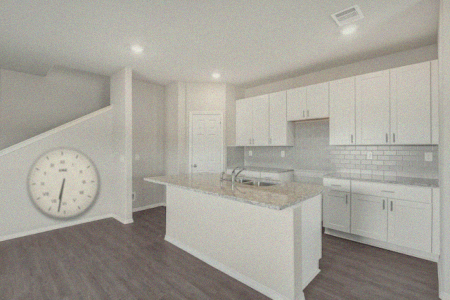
h=6 m=32
